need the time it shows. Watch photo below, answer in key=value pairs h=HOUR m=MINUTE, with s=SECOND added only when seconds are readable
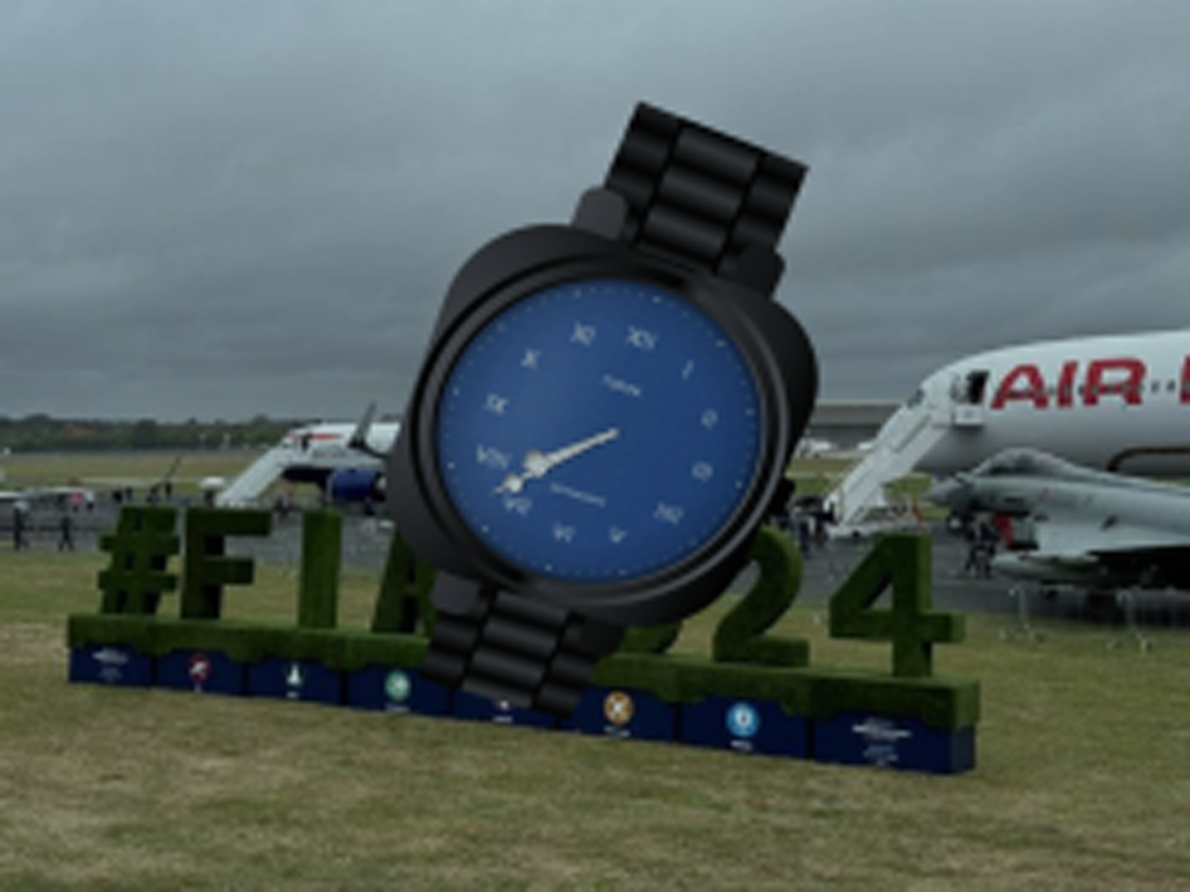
h=7 m=37
